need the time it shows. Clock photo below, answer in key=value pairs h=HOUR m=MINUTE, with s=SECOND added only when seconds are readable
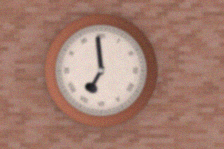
h=6 m=59
